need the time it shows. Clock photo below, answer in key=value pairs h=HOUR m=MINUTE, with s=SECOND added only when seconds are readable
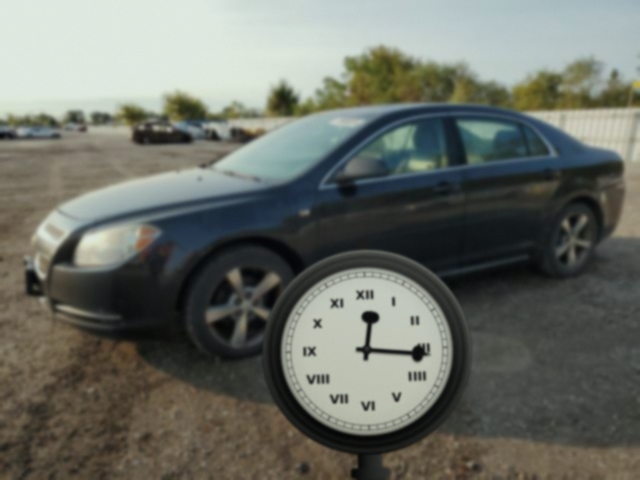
h=12 m=16
